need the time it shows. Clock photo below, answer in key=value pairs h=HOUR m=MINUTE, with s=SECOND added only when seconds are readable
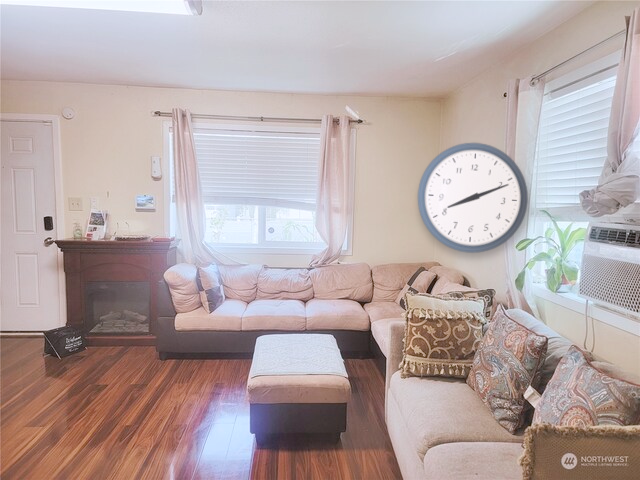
h=8 m=11
